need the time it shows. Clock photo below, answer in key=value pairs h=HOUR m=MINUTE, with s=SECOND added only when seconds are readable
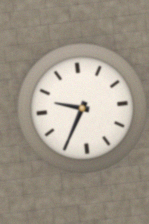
h=9 m=35
